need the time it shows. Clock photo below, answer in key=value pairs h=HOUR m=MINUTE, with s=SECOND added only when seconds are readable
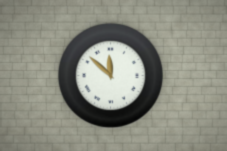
h=11 m=52
